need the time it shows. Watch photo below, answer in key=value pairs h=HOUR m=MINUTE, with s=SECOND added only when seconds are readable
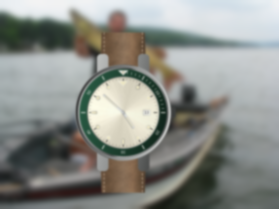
h=4 m=52
